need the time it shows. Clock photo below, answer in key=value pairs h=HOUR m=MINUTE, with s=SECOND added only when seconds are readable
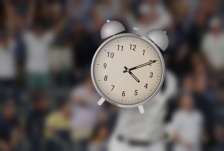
h=4 m=10
